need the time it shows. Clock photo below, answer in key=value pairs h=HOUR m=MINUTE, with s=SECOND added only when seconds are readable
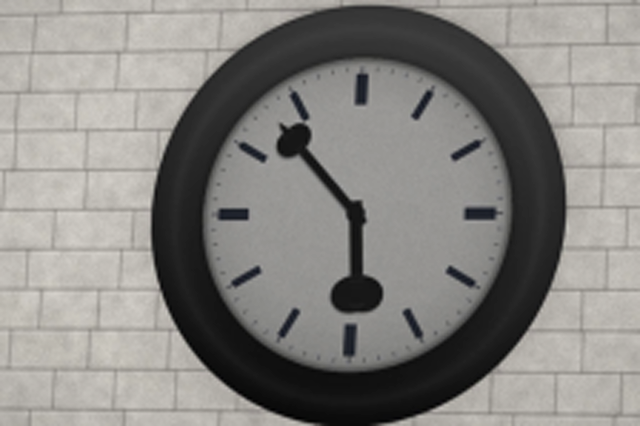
h=5 m=53
